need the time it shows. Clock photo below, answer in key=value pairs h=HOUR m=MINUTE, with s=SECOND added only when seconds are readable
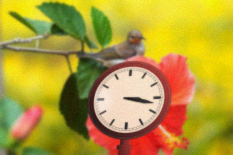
h=3 m=17
